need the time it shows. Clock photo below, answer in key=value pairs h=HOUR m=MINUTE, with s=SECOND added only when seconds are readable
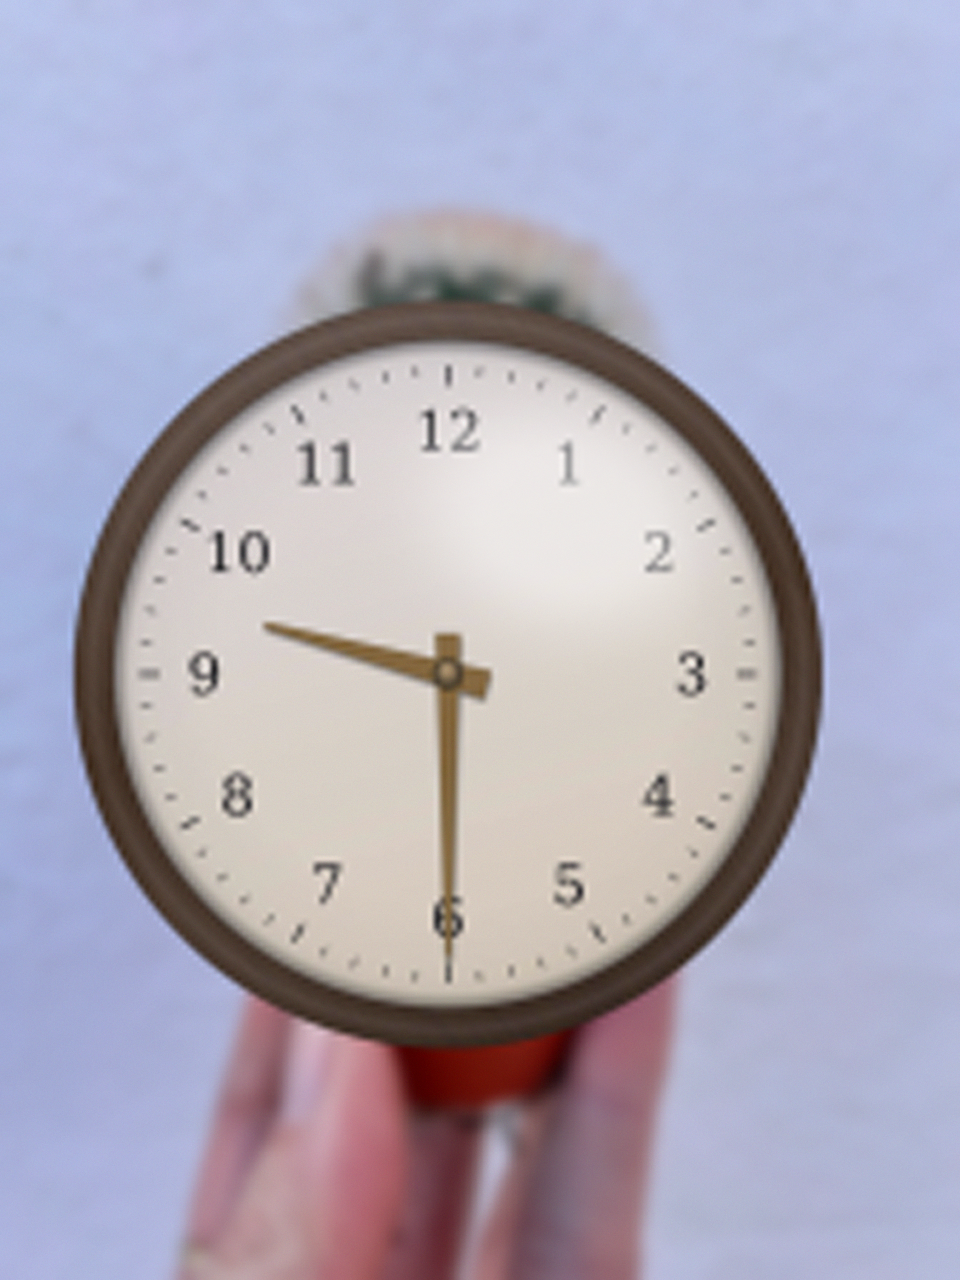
h=9 m=30
